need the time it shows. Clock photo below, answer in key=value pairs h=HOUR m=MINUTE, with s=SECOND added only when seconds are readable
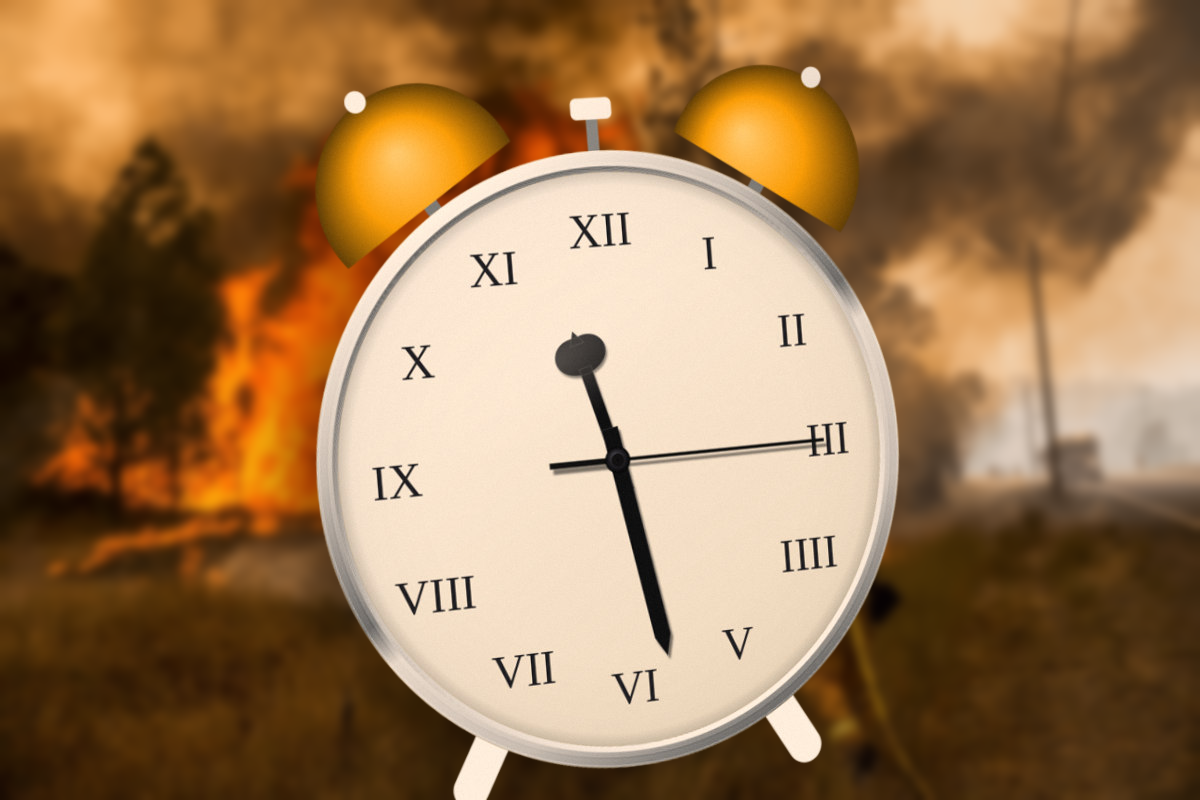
h=11 m=28 s=15
